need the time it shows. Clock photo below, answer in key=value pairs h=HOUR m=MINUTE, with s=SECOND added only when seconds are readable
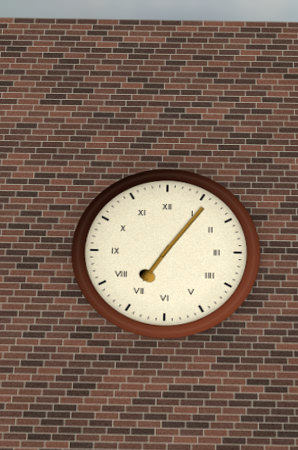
h=7 m=6
